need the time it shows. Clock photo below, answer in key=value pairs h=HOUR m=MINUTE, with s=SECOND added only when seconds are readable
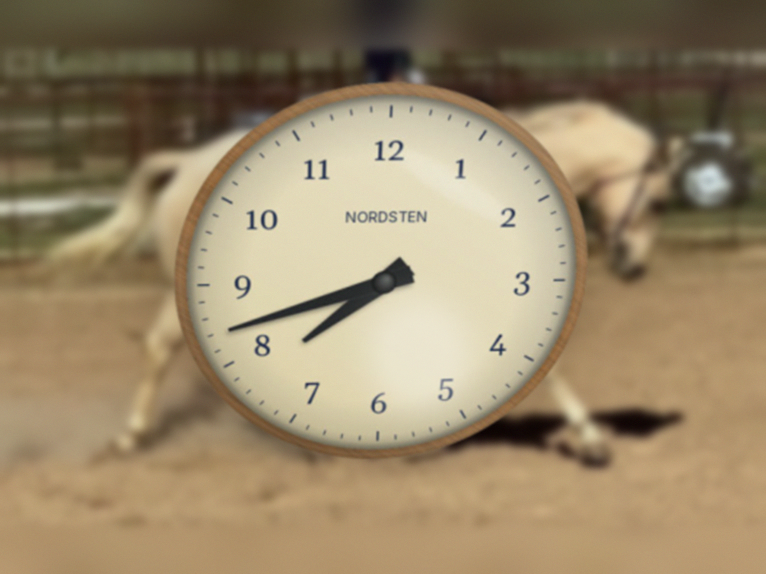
h=7 m=42
